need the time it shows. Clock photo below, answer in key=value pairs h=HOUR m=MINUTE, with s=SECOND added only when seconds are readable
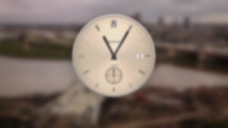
h=11 m=5
